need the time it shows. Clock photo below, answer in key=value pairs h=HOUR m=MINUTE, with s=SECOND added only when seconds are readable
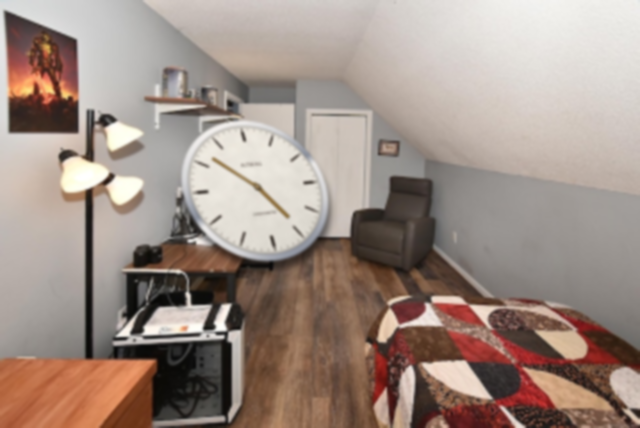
h=4 m=52
